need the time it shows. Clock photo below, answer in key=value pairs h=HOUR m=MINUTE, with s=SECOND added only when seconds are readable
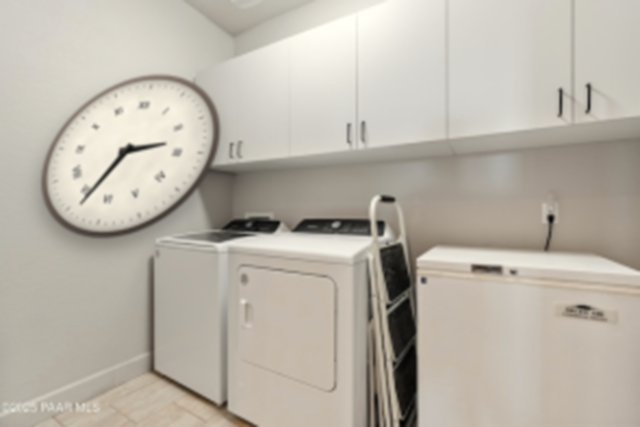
h=2 m=34
